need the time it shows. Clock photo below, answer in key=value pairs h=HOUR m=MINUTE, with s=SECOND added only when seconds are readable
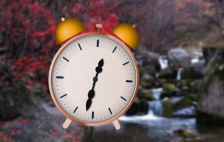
h=12 m=32
